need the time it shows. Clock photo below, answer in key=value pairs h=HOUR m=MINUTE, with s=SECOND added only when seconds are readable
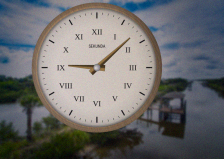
h=9 m=8
